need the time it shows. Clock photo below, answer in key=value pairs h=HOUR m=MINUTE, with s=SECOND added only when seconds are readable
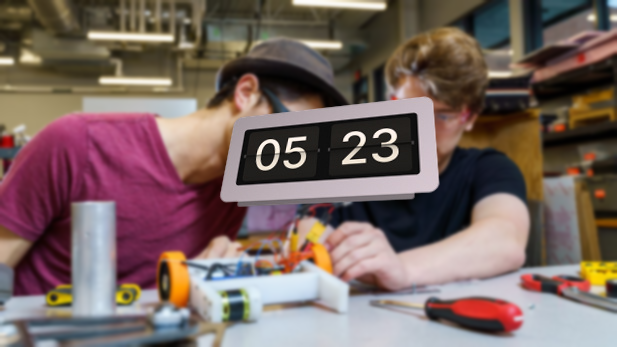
h=5 m=23
